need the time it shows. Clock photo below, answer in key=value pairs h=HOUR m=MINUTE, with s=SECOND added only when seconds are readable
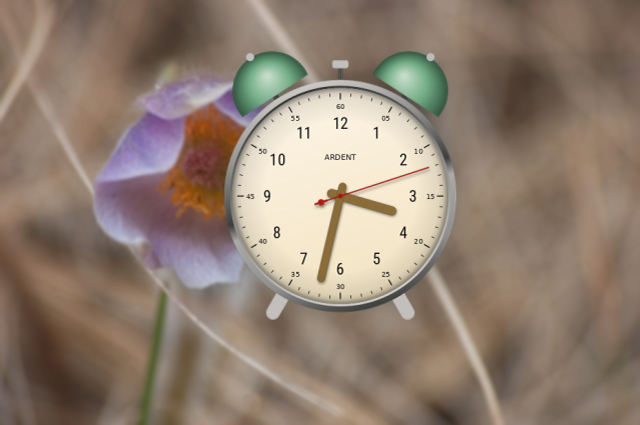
h=3 m=32 s=12
